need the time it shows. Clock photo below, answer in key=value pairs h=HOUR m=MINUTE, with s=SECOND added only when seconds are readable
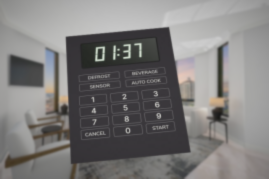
h=1 m=37
